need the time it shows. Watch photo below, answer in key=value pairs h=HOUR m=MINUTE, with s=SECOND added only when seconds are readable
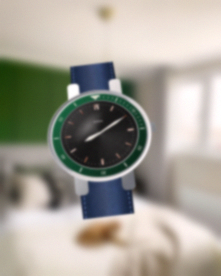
h=8 m=10
